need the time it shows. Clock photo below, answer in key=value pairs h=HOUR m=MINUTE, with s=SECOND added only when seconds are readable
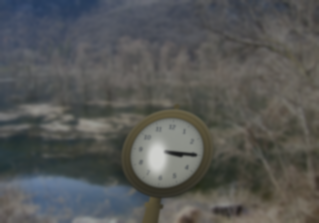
h=3 m=15
